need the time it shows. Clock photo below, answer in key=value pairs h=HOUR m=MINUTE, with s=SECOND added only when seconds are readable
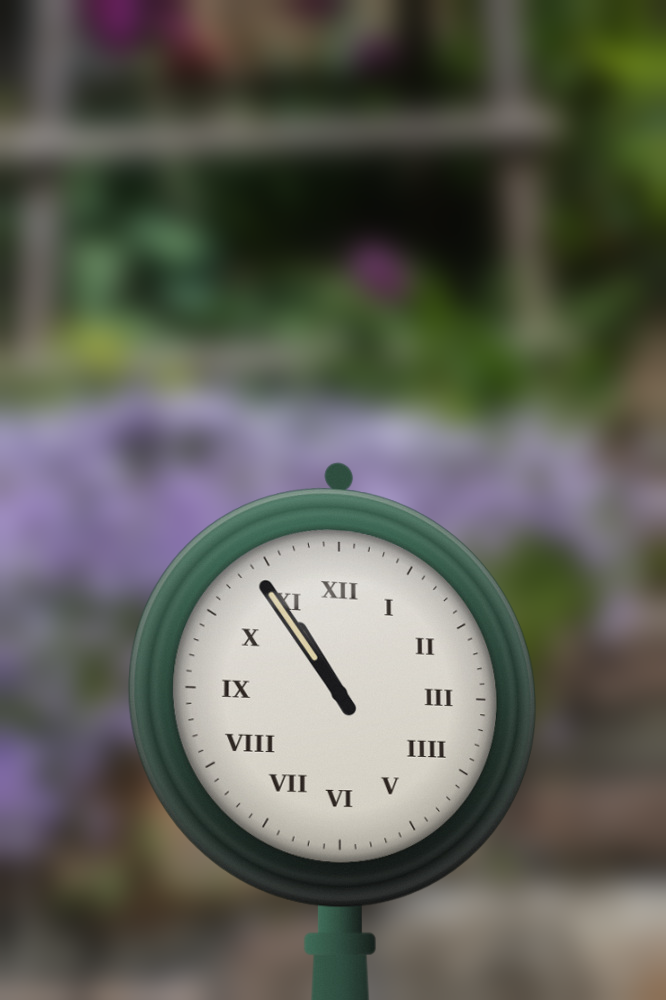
h=10 m=54
